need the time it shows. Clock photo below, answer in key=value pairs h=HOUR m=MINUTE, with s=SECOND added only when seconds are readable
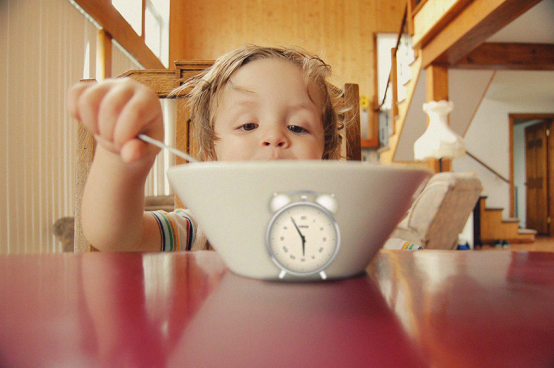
h=5 m=55
